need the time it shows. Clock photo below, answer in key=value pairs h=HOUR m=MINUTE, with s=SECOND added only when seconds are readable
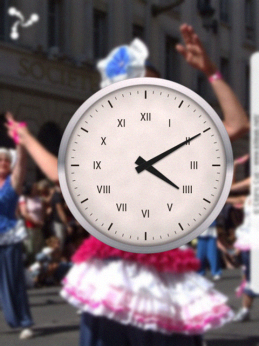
h=4 m=10
